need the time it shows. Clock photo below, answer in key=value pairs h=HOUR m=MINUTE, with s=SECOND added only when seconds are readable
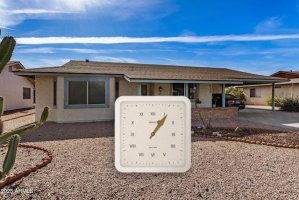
h=1 m=6
